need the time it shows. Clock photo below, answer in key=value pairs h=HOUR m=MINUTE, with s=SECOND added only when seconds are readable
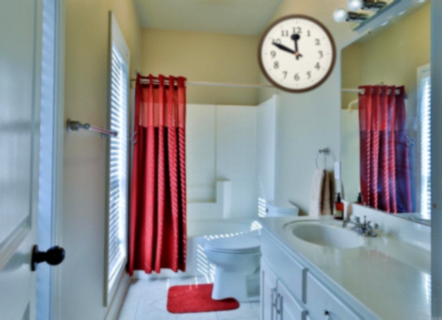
h=11 m=49
